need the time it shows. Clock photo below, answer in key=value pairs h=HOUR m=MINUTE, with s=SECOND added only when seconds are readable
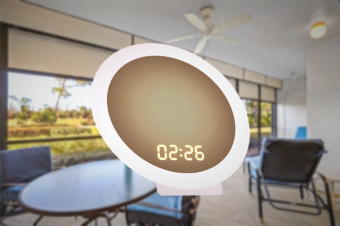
h=2 m=26
